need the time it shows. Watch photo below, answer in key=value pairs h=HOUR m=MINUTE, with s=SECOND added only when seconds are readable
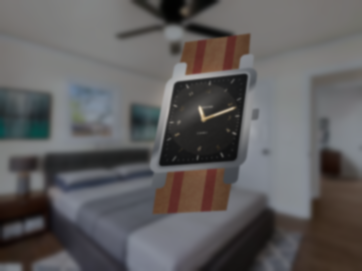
h=11 m=12
